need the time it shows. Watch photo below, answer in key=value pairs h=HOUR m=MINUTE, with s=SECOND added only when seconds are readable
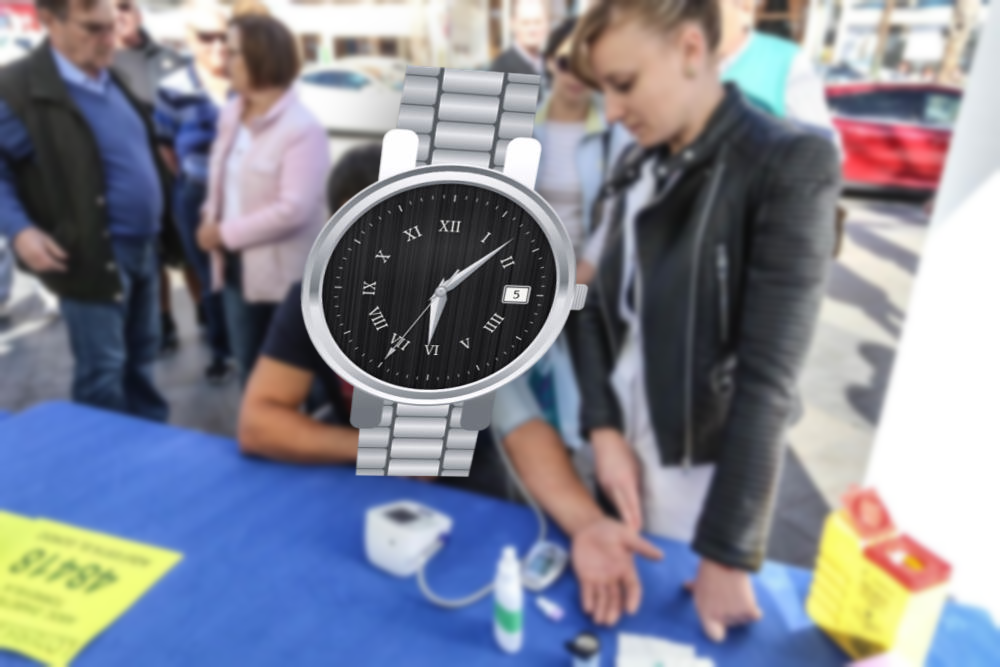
h=6 m=7 s=35
